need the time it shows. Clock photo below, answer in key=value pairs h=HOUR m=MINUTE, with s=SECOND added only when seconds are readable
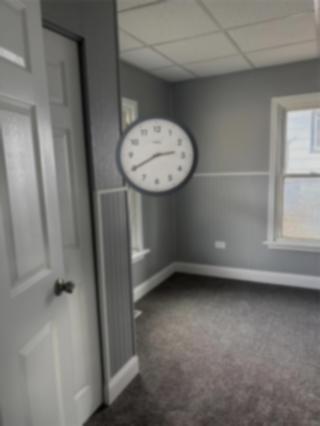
h=2 m=40
